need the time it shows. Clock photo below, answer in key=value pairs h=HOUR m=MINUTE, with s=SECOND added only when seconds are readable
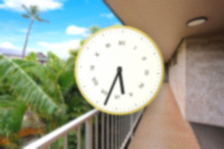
h=5 m=33
